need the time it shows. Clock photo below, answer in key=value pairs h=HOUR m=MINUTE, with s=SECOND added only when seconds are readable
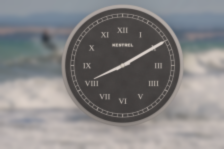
h=8 m=10
